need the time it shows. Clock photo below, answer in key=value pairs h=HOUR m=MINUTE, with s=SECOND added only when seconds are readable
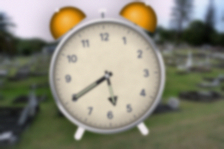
h=5 m=40
